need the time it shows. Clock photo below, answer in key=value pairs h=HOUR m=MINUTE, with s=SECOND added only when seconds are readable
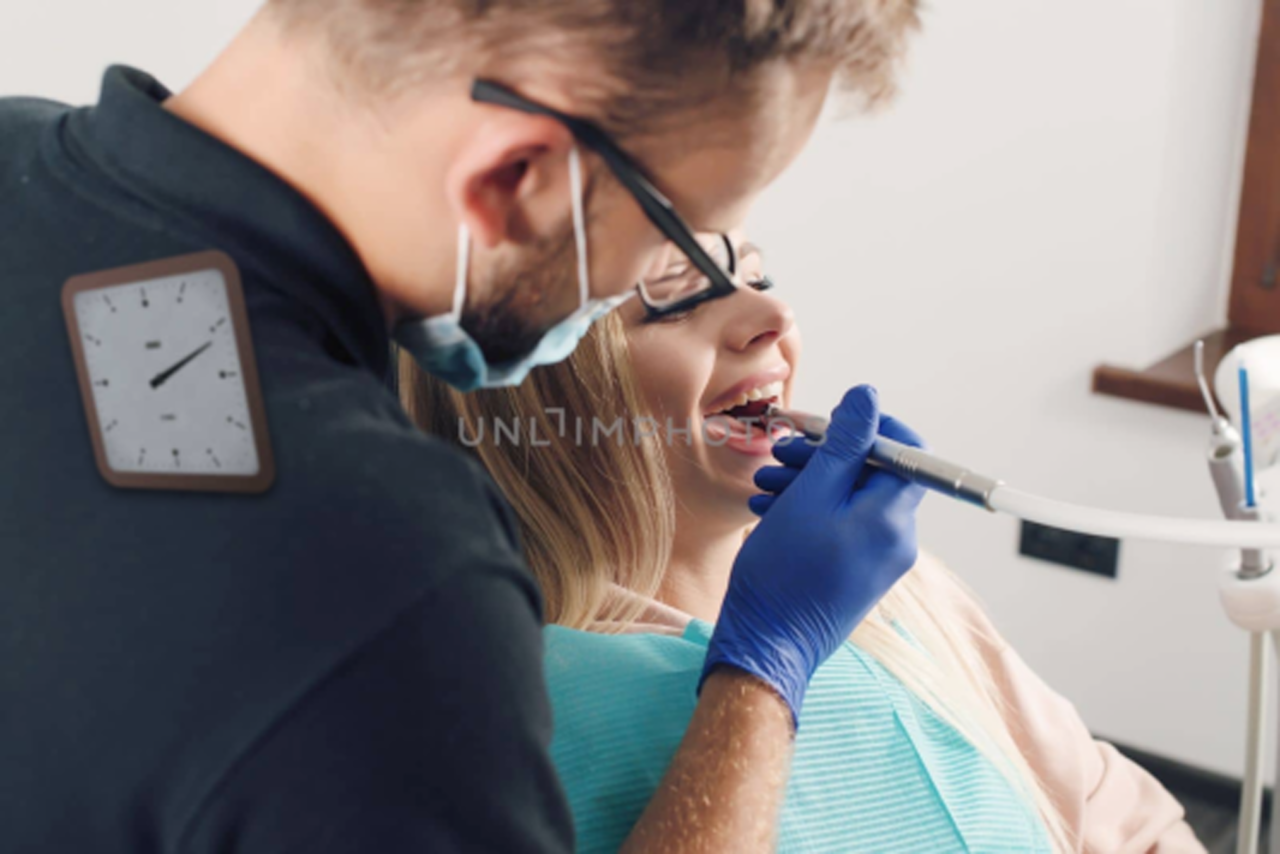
h=2 m=11
